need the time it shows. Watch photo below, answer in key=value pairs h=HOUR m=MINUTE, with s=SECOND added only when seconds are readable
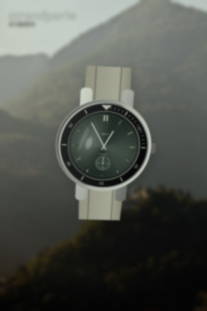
h=12 m=55
